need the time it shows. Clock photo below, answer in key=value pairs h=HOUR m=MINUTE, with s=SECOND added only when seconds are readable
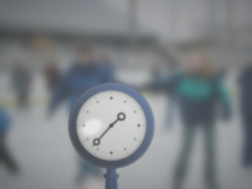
h=1 m=37
